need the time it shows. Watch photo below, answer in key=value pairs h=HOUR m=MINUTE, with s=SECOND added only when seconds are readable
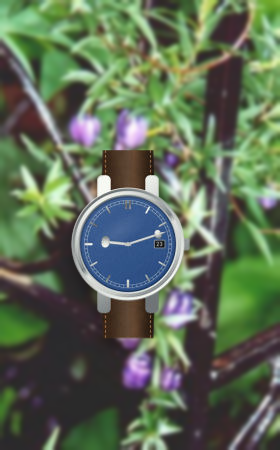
h=9 m=12
